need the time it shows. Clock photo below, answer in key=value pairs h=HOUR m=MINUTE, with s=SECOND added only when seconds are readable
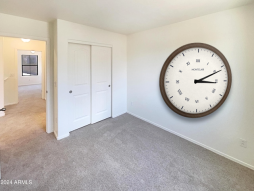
h=3 m=11
